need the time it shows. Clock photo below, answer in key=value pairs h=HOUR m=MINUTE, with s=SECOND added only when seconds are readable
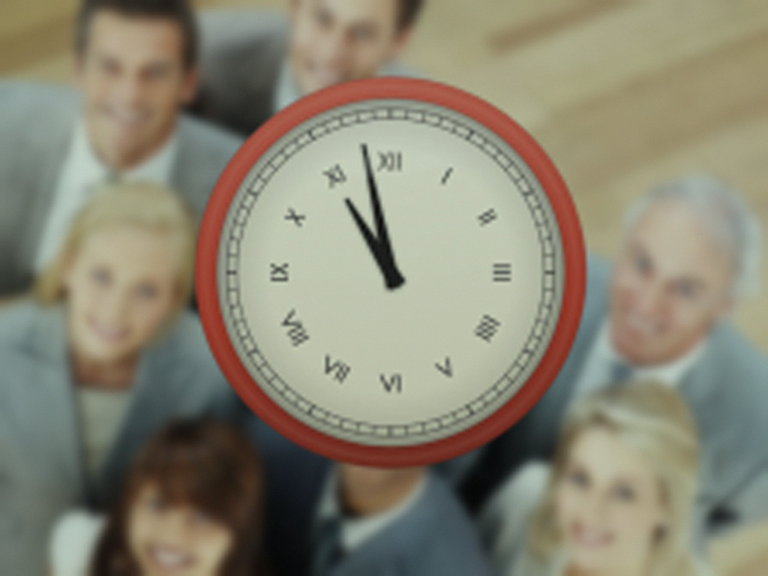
h=10 m=58
